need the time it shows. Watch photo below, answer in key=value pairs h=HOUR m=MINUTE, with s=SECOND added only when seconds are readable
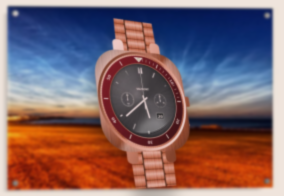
h=5 m=39
